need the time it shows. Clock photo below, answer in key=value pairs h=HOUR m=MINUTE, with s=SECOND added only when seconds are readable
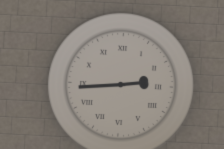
h=2 m=44
